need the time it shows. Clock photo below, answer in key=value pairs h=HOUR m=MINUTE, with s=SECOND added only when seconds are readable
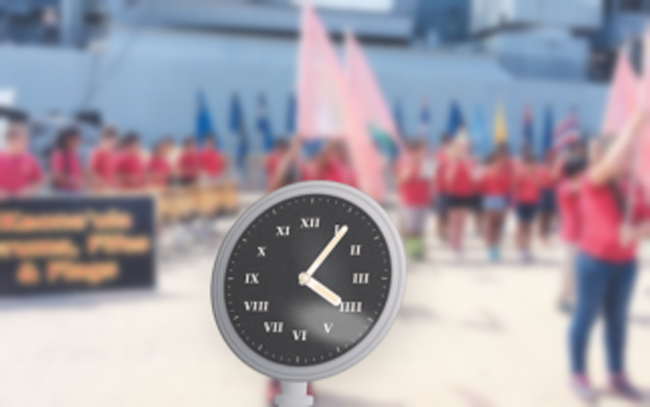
h=4 m=6
